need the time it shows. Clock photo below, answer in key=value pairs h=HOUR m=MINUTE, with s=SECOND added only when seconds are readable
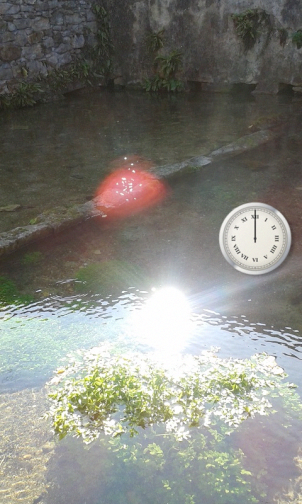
h=12 m=0
